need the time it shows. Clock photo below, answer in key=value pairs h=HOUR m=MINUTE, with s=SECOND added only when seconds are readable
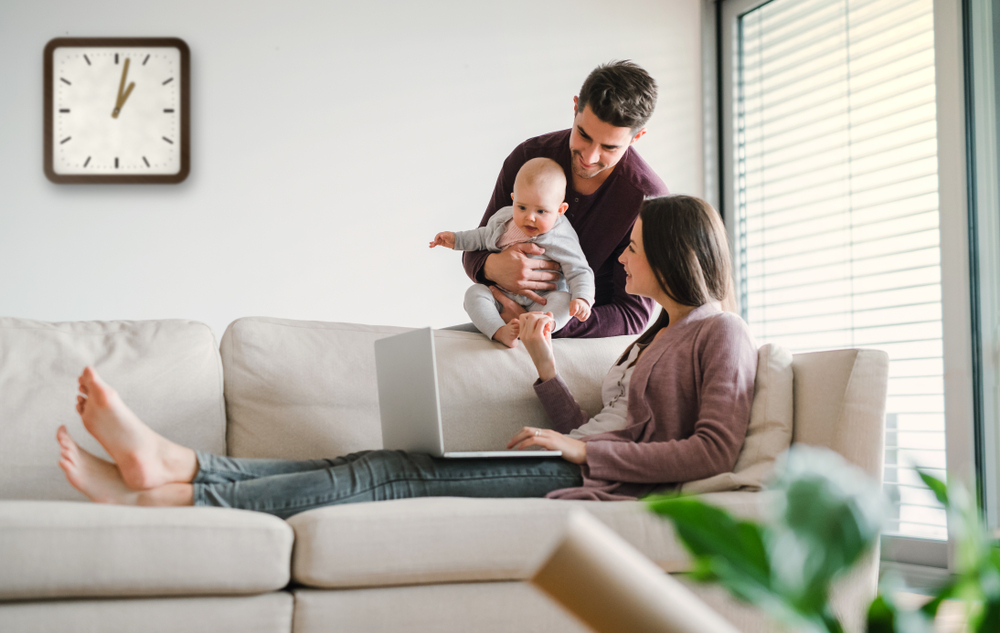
h=1 m=2
